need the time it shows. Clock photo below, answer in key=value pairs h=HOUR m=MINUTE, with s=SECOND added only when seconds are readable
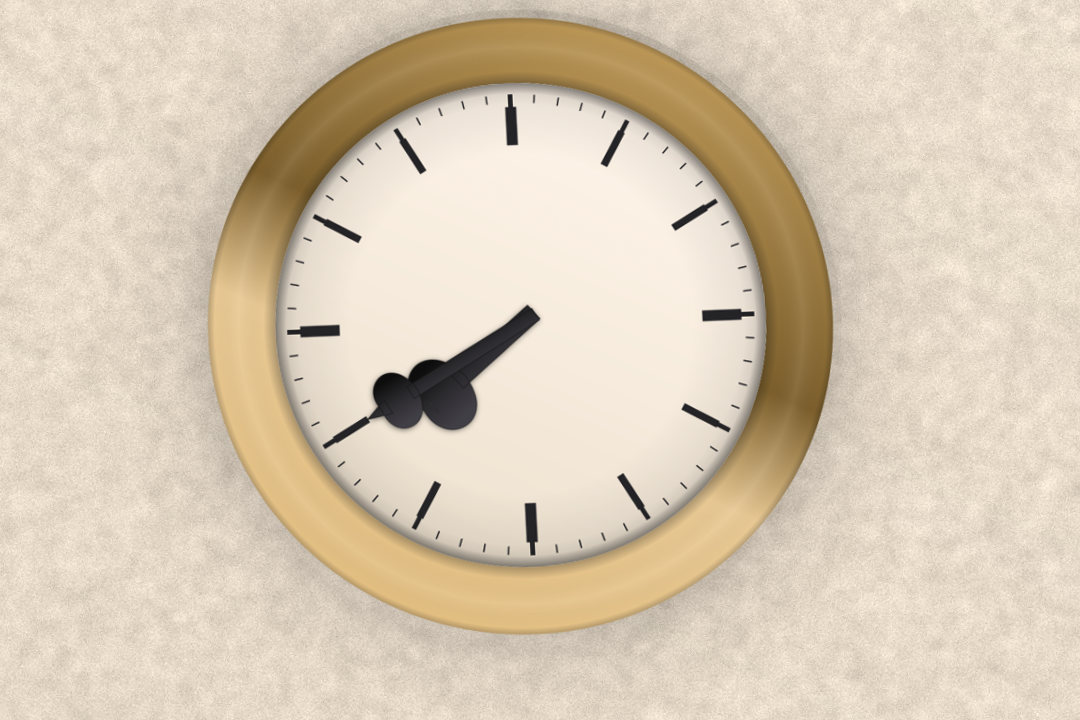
h=7 m=40
